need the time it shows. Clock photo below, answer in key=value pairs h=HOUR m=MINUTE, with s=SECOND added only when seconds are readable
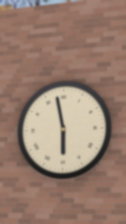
h=5 m=58
